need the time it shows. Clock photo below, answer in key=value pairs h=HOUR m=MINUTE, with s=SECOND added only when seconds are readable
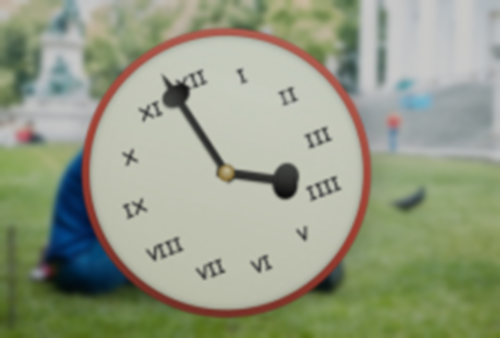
h=3 m=58
